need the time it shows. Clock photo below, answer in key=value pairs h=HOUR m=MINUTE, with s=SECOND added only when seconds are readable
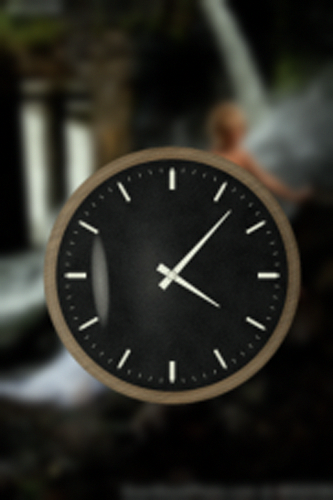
h=4 m=7
